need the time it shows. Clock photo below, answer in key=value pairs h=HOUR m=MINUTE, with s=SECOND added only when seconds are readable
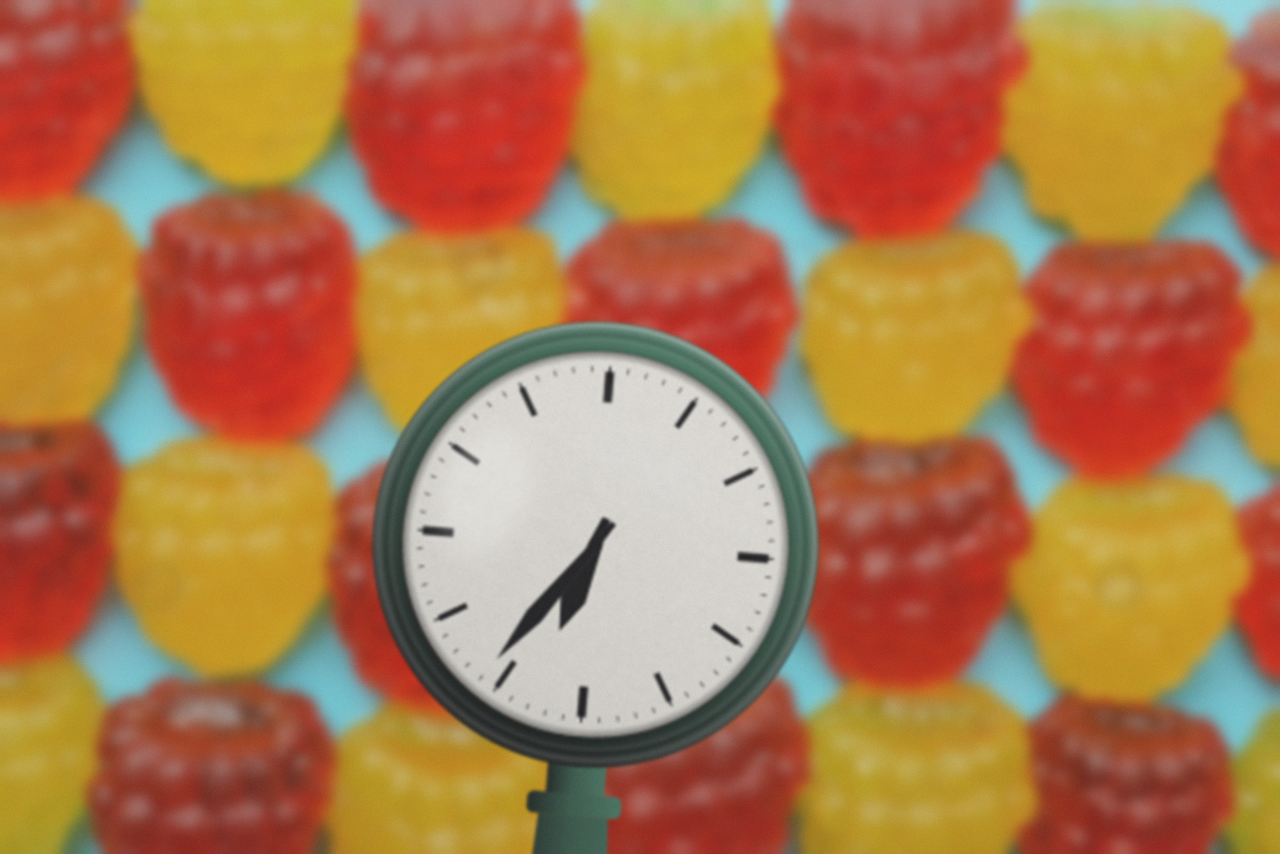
h=6 m=36
